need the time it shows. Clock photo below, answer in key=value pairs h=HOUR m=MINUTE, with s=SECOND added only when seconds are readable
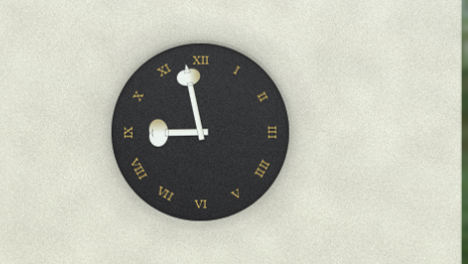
h=8 m=58
